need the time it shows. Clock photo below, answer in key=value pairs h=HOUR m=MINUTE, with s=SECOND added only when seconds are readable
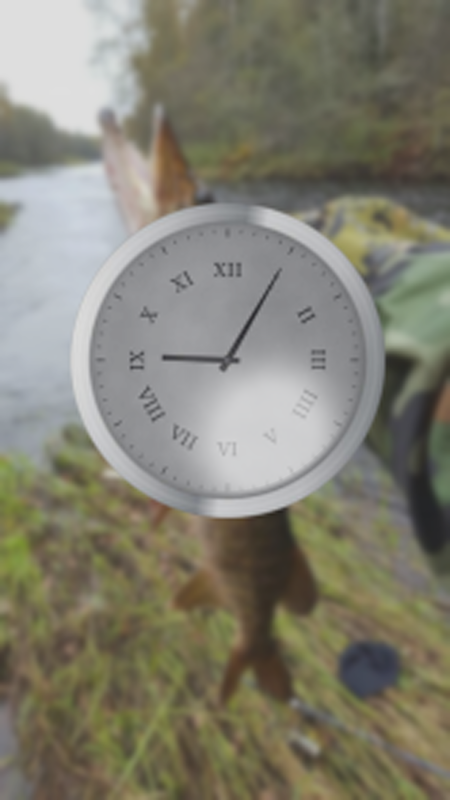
h=9 m=5
